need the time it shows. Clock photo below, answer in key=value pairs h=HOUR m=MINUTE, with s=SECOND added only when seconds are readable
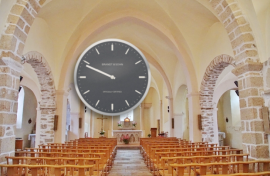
h=9 m=49
